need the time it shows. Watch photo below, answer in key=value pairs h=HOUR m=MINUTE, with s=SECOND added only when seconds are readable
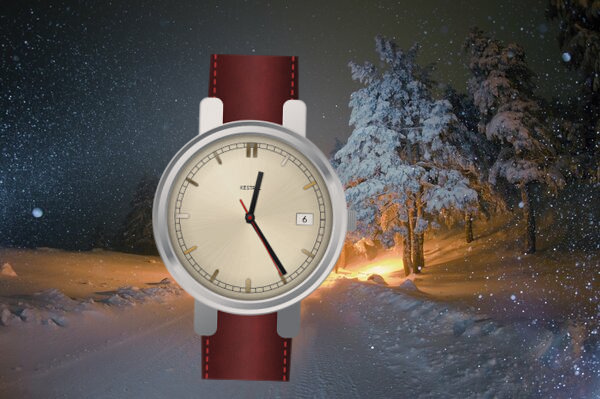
h=12 m=24 s=25
